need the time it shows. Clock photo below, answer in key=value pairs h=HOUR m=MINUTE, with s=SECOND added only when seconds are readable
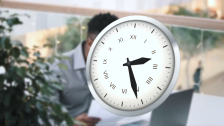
h=2 m=26
